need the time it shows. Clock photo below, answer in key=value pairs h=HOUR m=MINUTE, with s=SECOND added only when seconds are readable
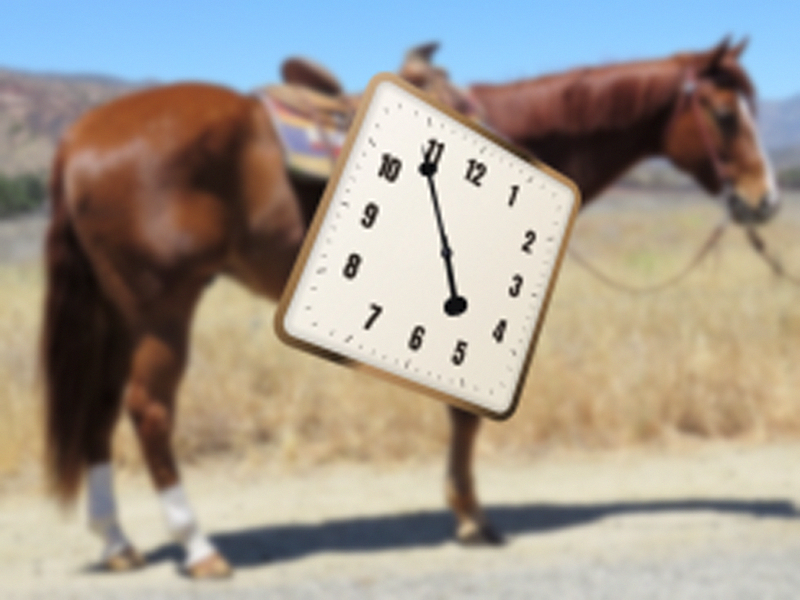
h=4 m=54
